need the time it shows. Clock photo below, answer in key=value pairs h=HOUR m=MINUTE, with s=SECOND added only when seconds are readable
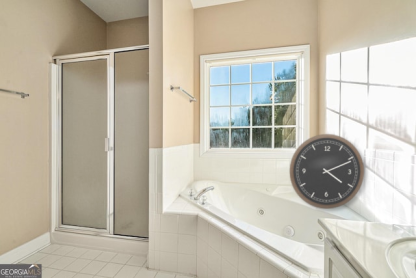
h=4 m=11
